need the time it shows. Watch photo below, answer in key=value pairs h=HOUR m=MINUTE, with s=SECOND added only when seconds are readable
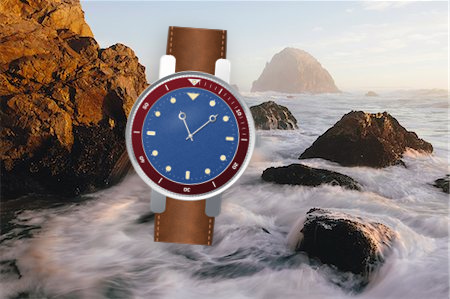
h=11 m=8
